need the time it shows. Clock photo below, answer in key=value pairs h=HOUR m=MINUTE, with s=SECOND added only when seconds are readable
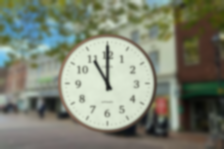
h=11 m=0
